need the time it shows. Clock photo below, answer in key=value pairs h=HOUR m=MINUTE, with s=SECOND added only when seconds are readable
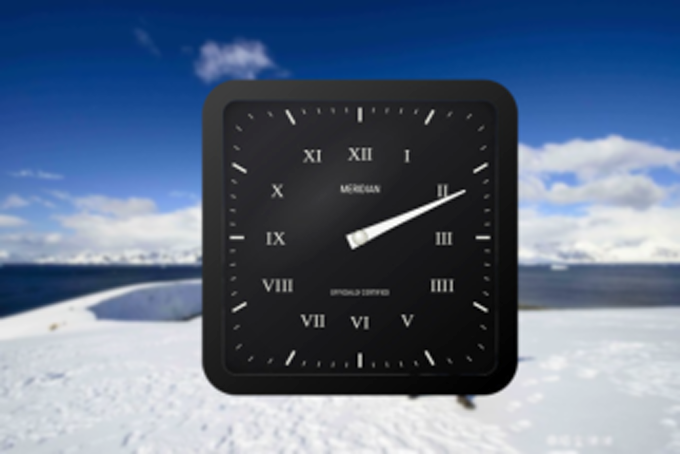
h=2 m=11
